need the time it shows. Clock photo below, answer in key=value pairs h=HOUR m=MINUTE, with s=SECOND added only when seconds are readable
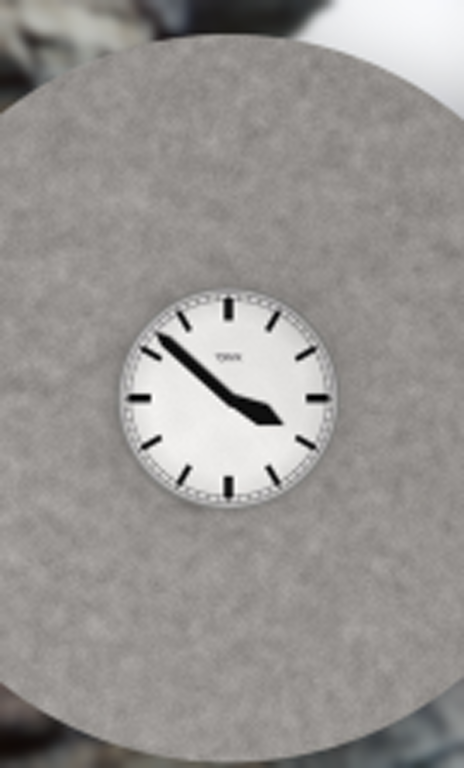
h=3 m=52
